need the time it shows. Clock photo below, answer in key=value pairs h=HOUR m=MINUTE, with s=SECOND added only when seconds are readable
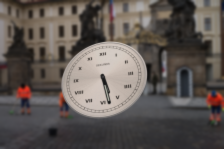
h=5 m=28
